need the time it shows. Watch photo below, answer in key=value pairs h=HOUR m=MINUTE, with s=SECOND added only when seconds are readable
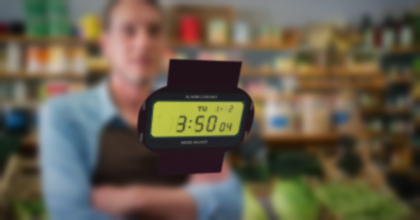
h=3 m=50
